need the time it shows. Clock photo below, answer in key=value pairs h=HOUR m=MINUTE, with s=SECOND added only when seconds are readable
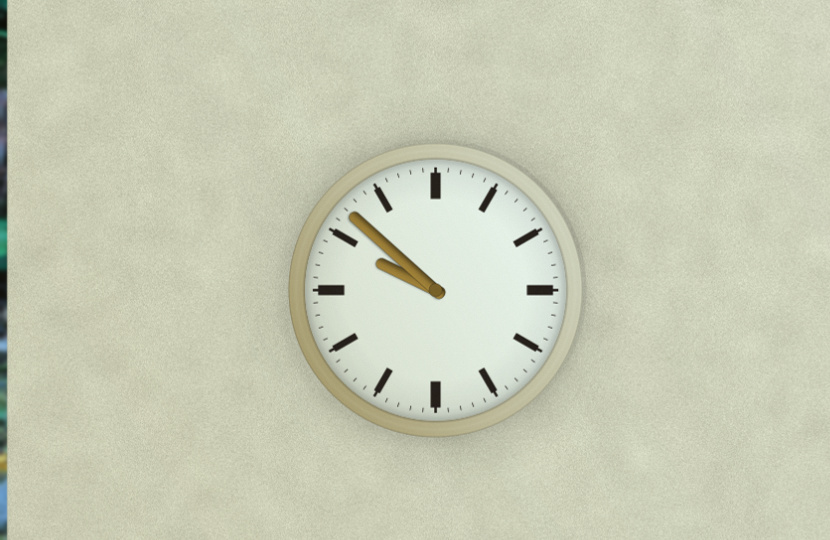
h=9 m=52
